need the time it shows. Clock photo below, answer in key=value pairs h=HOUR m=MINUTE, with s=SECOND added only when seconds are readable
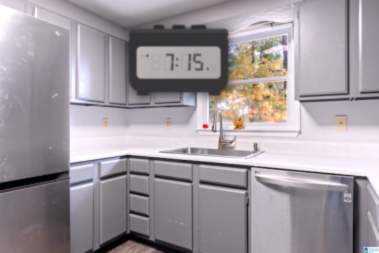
h=7 m=15
